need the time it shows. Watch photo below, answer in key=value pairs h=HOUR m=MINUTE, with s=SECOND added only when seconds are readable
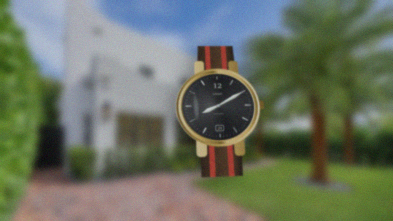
h=8 m=10
